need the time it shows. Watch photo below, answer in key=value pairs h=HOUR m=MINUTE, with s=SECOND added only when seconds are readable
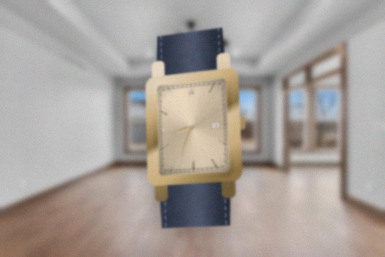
h=8 m=34
